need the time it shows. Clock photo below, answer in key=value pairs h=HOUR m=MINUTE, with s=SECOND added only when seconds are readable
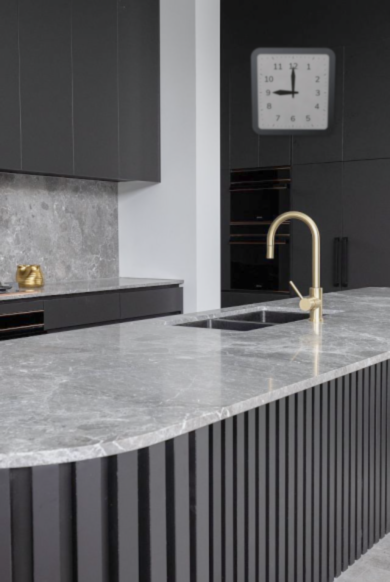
h=9 m=0
